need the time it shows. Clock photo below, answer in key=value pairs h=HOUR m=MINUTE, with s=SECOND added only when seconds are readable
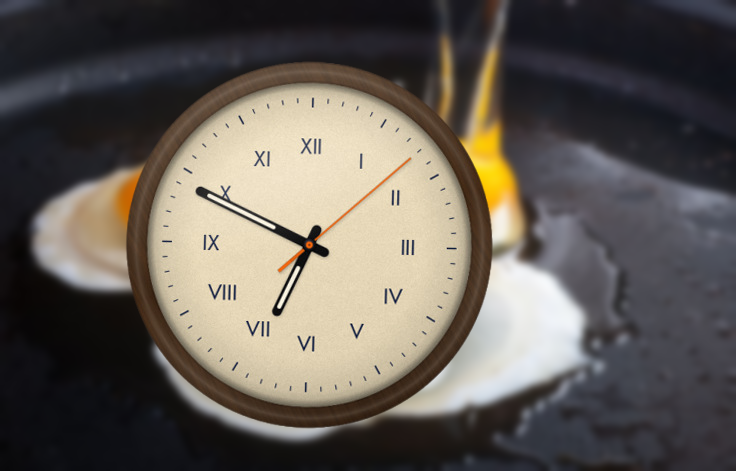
h=6 m=49 s=8
